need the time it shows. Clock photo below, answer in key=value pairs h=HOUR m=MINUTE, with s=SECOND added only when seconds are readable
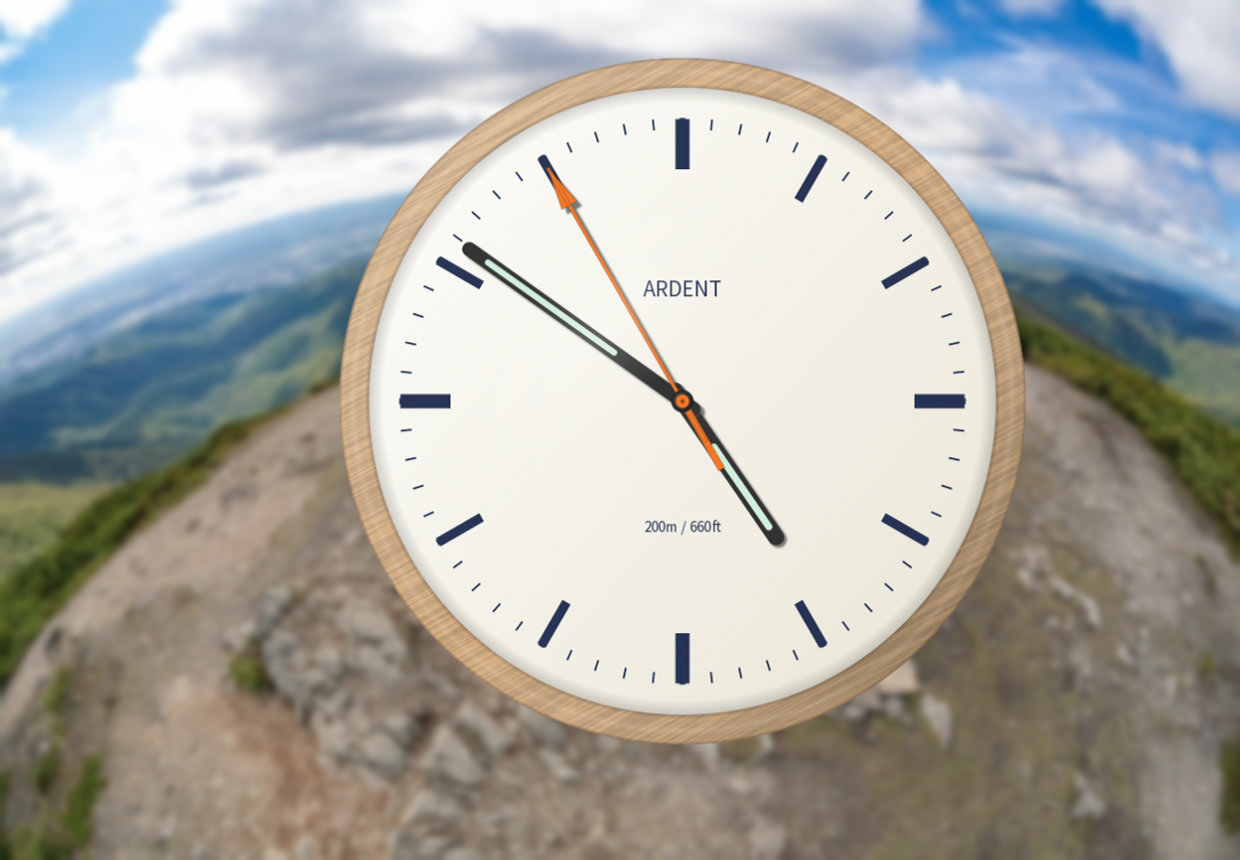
h=4 m=50 s=55
